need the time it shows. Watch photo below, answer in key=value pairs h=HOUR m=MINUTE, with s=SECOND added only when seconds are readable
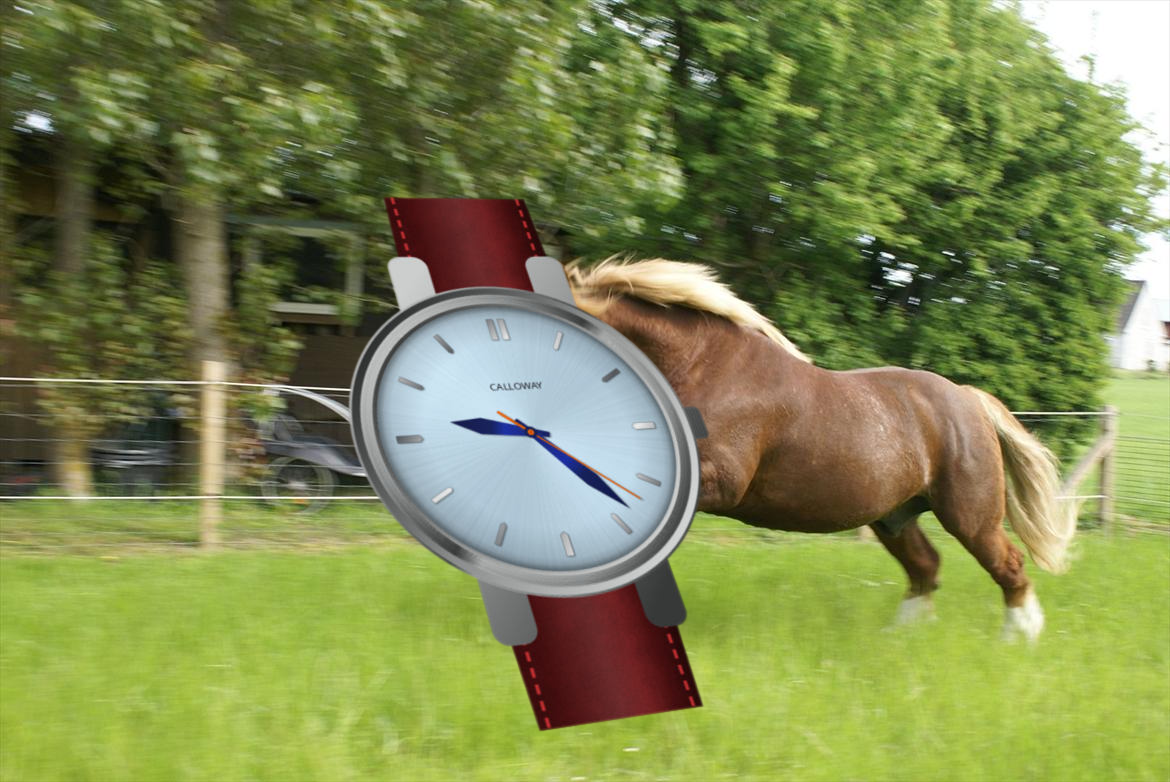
h=9 m=23 s=22
